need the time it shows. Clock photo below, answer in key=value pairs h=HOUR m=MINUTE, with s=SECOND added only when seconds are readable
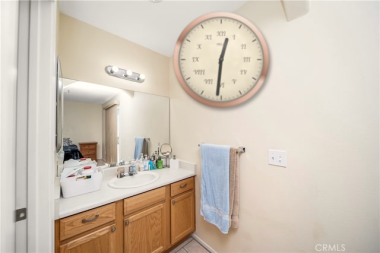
h=12 m=31
